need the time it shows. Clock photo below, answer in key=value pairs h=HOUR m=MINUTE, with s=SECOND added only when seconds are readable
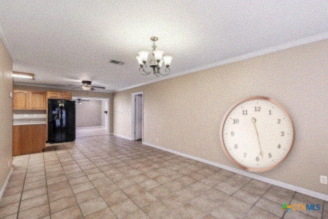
h=11 m=28
